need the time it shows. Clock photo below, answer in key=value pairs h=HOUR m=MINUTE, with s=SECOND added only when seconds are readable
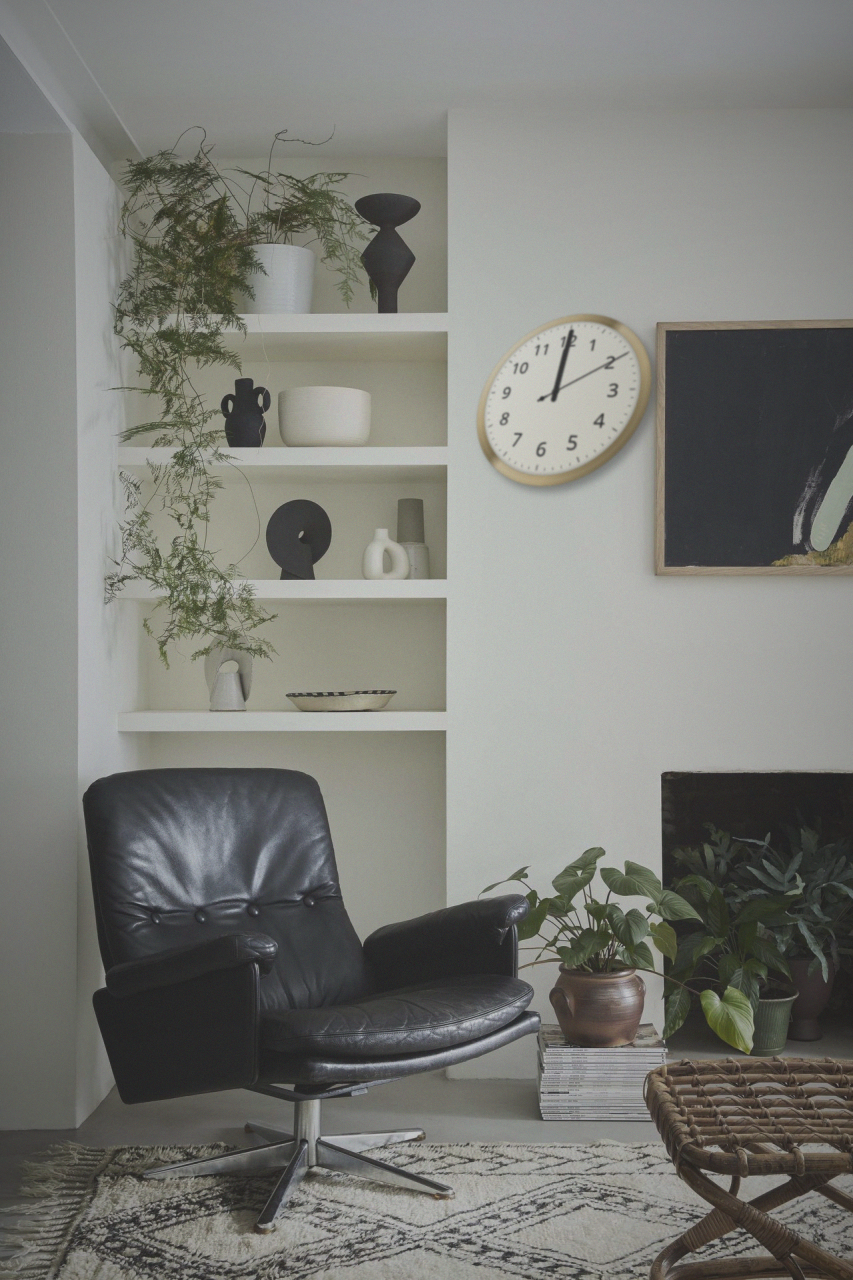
h=12 m=0 s=10
